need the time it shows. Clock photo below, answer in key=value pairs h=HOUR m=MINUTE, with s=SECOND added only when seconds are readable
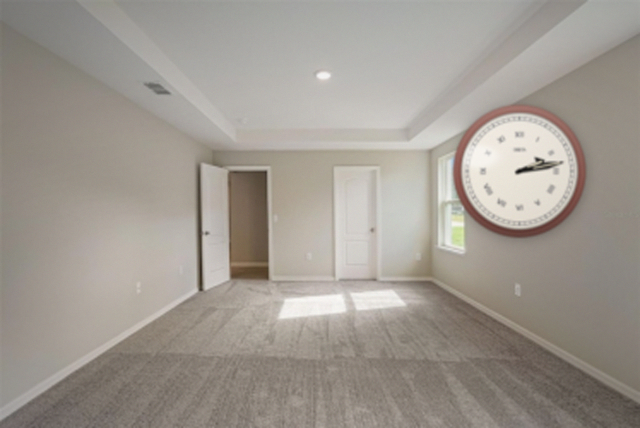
h=2 m=13
